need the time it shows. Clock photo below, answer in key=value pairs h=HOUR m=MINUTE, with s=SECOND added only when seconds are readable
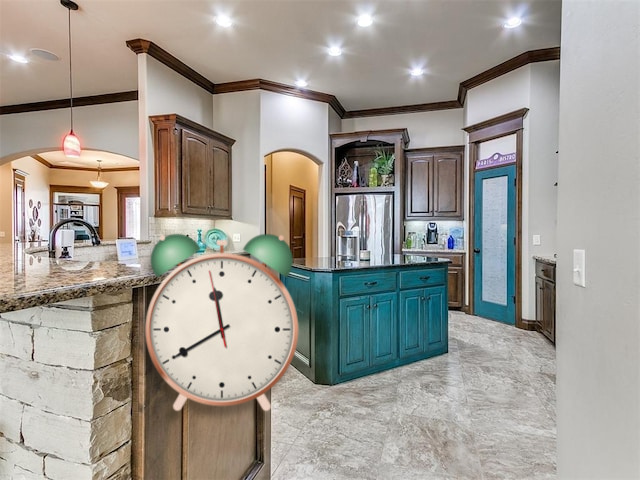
h=11 m=39 s=58
